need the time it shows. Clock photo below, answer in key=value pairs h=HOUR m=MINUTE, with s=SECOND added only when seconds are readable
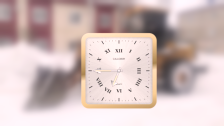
h=6 m=45
